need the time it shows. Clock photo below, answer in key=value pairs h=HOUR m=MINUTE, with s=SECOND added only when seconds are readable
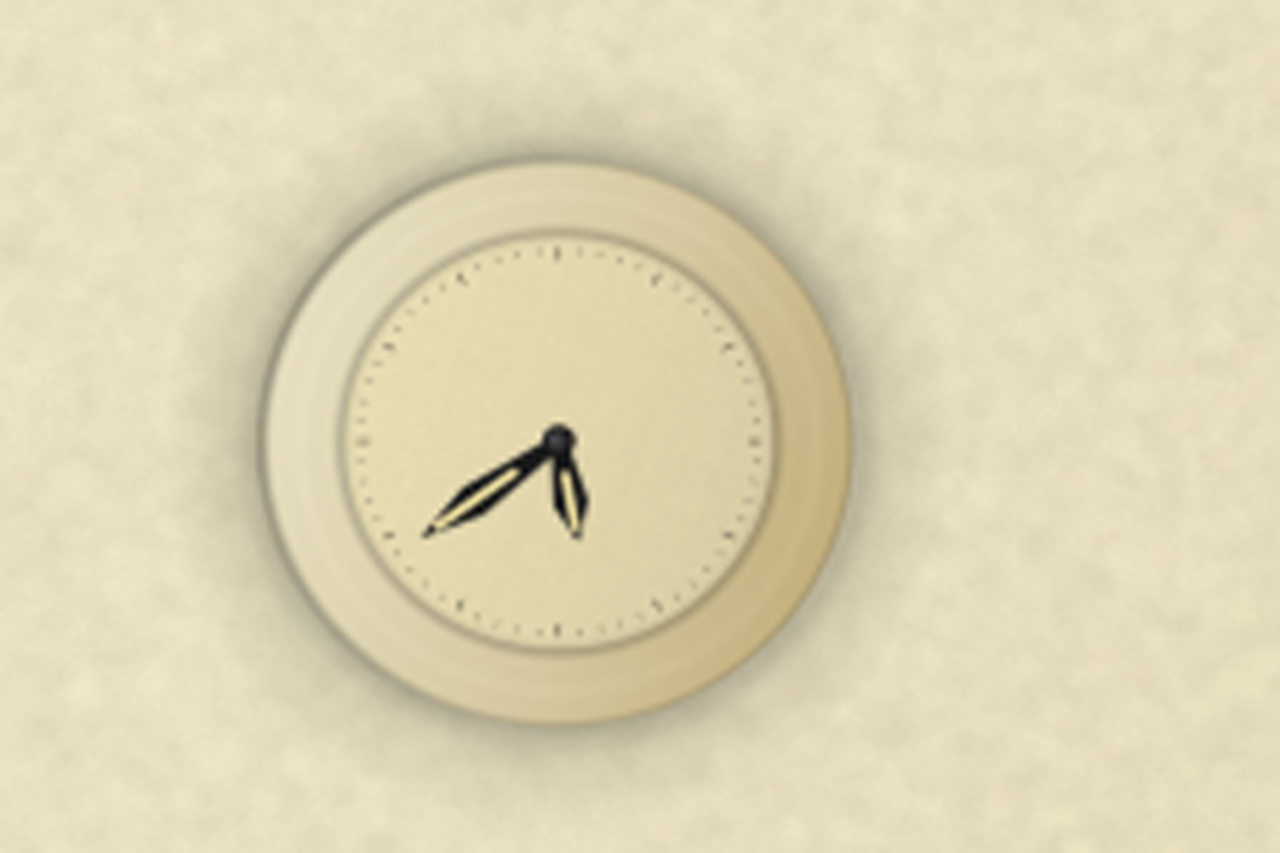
h=5 m=39
